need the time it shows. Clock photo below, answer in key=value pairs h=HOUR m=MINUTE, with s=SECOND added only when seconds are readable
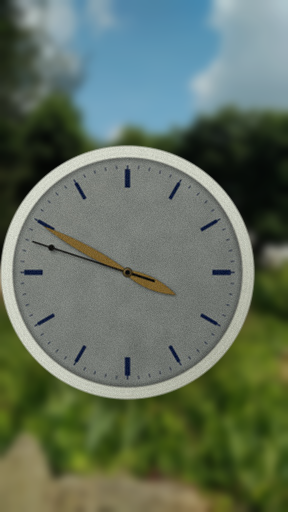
h=3 m=49 s=48
